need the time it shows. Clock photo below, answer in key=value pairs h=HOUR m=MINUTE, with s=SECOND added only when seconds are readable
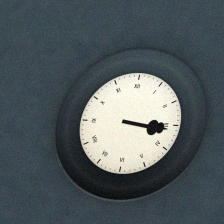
h=3 m=16
